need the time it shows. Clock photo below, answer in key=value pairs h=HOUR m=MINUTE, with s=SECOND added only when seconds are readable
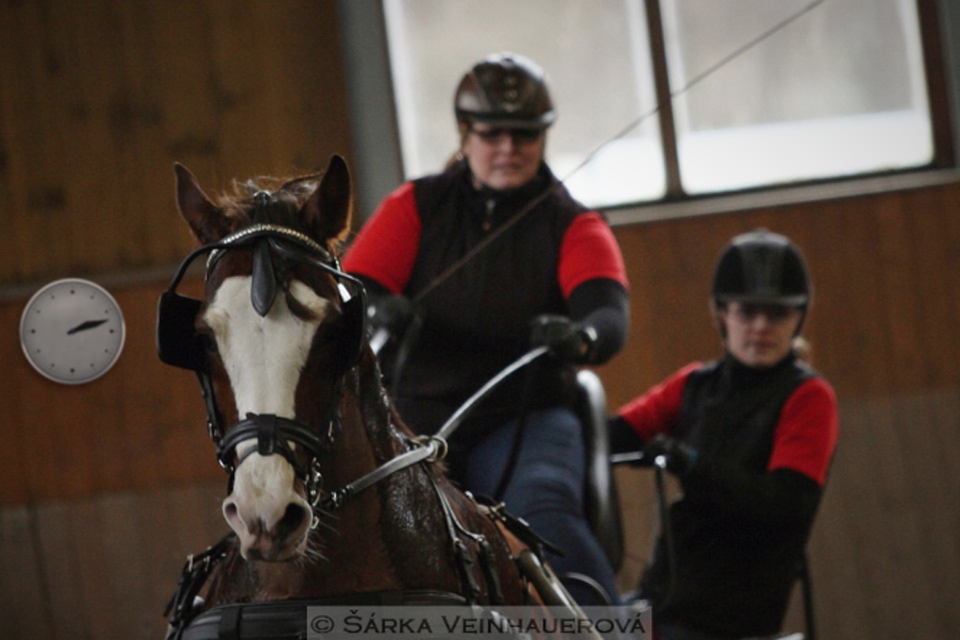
h=2 m=12
